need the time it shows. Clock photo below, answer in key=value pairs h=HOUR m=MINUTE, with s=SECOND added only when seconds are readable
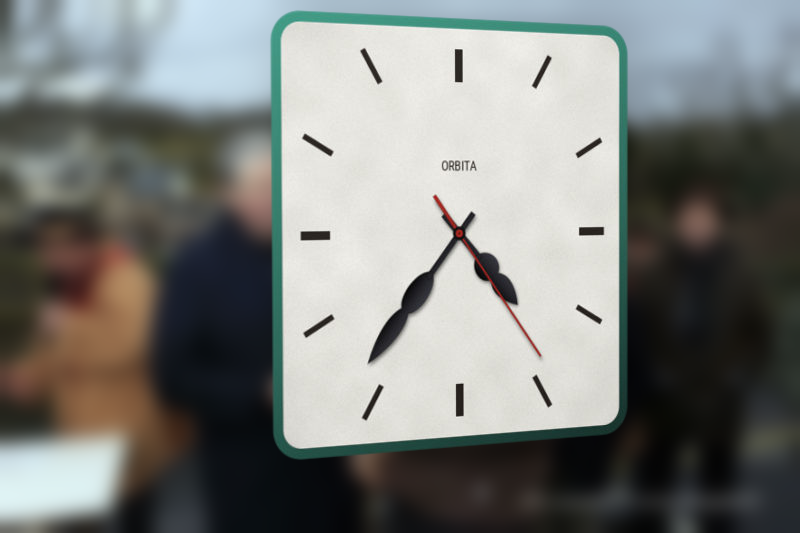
h=4 m=36 s=24
